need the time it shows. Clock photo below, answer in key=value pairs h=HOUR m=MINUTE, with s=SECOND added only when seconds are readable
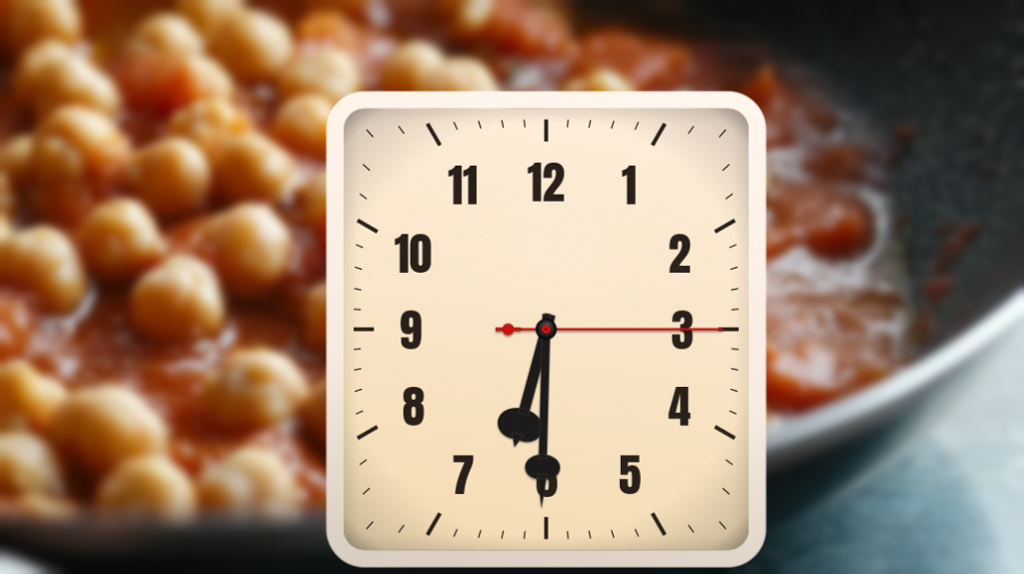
h=6 m=30 s=15
